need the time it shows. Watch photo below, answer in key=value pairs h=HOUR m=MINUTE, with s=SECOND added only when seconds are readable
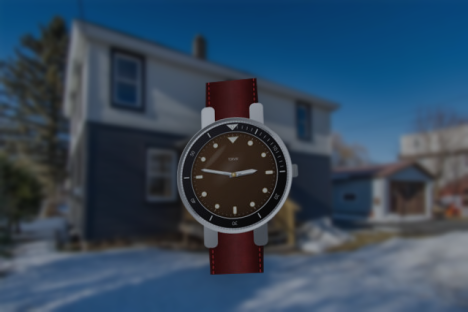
h=2 m=47
